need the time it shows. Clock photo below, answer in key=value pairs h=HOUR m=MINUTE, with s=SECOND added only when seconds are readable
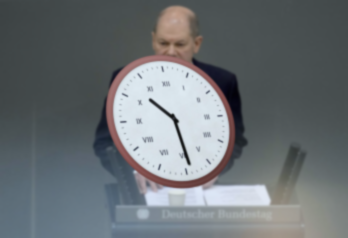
h=10 m=29
